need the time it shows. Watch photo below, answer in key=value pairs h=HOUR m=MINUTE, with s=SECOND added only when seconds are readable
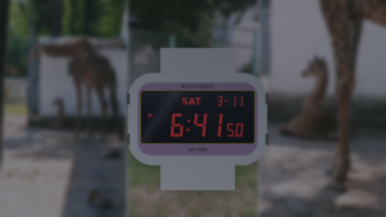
h=6 m=41 s=50
